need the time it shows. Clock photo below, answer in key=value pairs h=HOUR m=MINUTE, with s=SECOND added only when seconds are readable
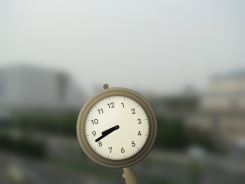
h=8 m=42
